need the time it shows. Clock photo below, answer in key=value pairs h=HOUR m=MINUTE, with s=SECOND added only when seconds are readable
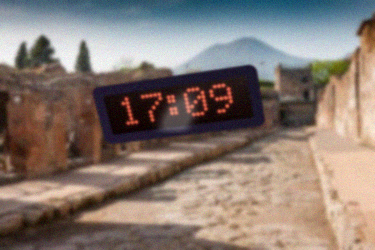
h=17 m=9
